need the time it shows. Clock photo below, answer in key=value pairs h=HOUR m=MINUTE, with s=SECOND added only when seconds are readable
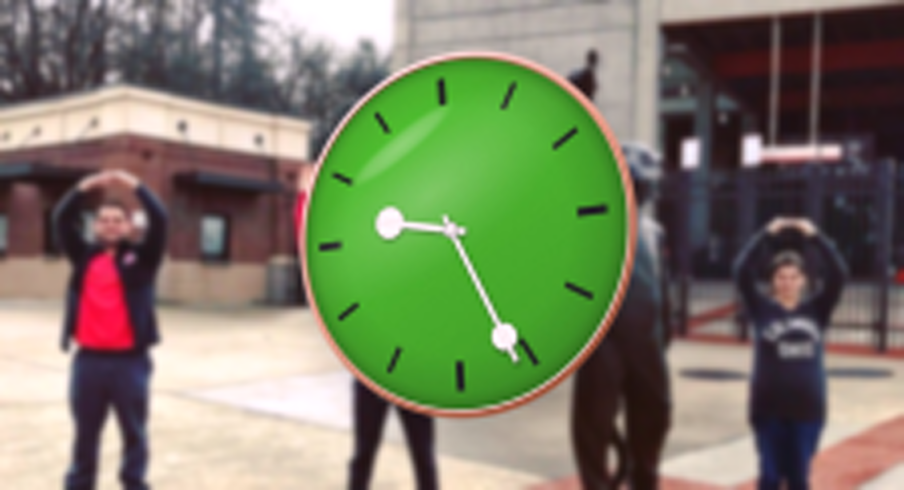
h=9 m=26
